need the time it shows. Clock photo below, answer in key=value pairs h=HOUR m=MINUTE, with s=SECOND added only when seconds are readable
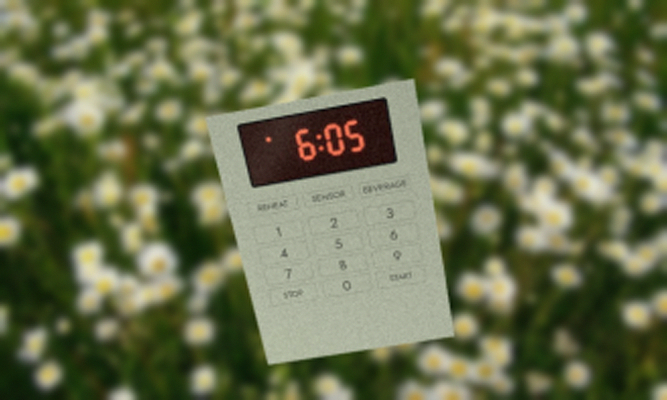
h=6 m=5
